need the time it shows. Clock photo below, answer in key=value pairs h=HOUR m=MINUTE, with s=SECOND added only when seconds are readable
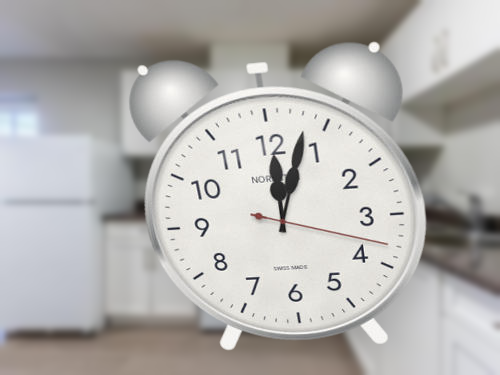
h=12 m=3 s=18
